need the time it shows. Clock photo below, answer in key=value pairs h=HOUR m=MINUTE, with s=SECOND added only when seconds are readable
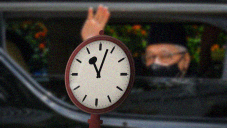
h=11 m=3
